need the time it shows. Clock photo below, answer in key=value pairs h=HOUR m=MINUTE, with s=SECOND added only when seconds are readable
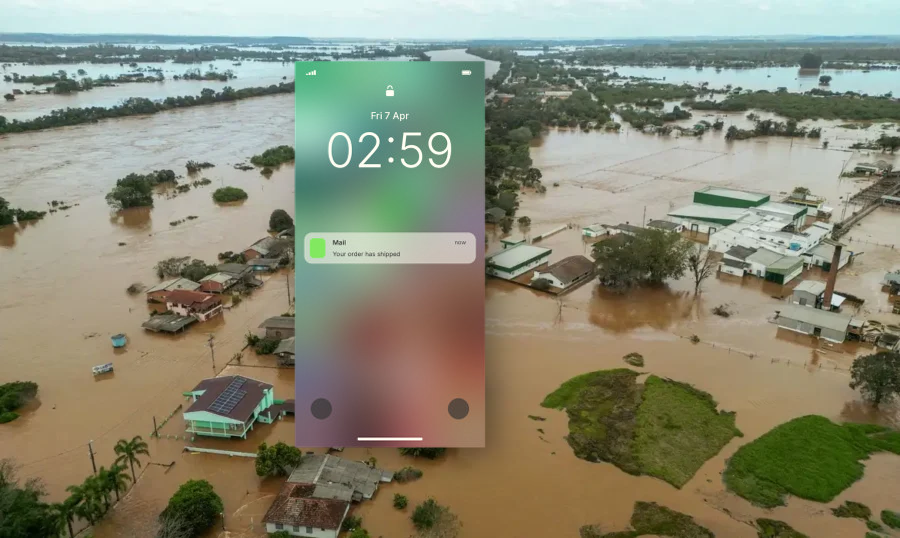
h=2 m=59
